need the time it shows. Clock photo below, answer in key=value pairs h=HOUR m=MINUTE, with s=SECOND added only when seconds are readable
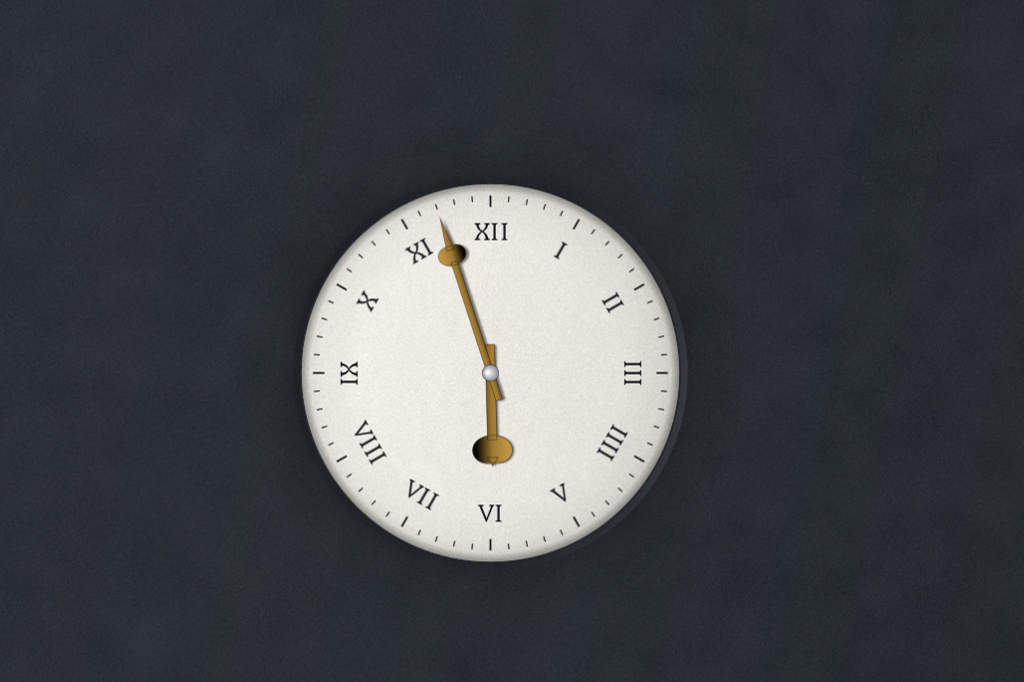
h=5 m=57
